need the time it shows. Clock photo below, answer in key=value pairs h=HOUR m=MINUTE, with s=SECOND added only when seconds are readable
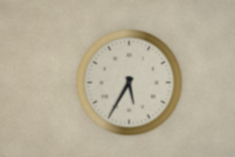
h=5 m=35
